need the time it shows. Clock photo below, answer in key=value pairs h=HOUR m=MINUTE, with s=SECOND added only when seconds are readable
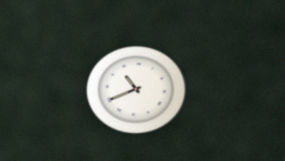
h=10 m=40
